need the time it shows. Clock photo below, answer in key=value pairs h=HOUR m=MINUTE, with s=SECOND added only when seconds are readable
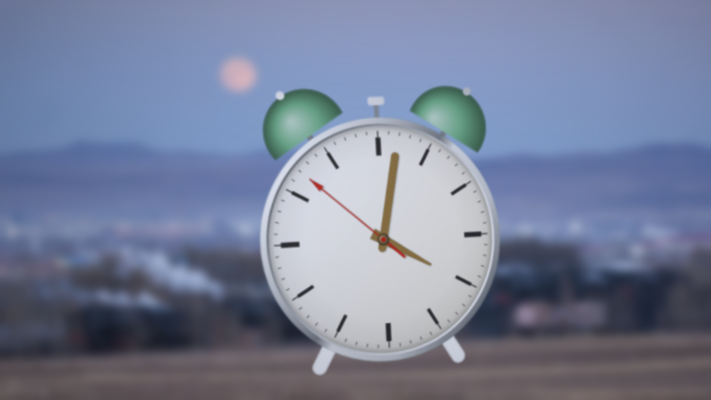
h=4 m=1 s=52
